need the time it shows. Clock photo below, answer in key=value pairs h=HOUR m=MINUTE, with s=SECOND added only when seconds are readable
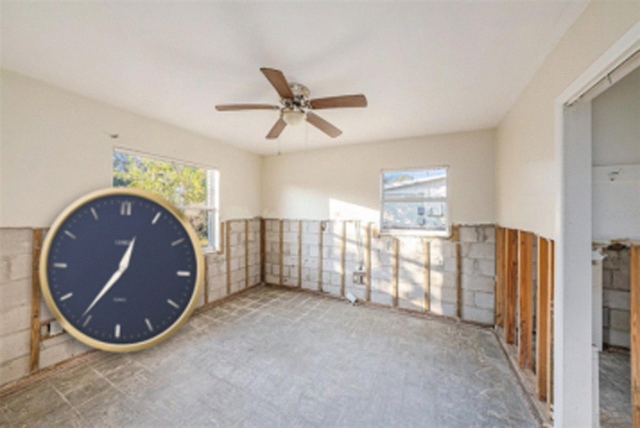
h=12 m=36
